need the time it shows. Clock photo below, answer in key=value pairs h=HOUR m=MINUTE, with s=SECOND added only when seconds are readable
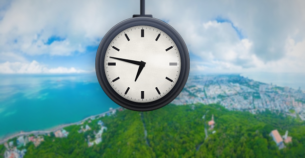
h=6 m=47
